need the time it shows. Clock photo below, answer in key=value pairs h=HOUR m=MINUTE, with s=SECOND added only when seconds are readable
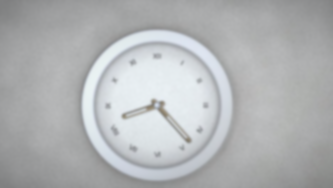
h=8 m=23
